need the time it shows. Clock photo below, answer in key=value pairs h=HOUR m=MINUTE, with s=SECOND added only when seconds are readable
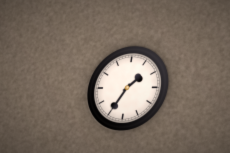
h=1 m=35
